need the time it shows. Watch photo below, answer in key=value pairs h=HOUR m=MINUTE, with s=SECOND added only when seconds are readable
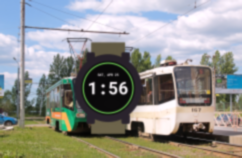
h=1 m=56
